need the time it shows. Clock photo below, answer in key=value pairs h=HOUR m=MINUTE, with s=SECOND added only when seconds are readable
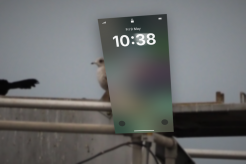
h=10 m=38
